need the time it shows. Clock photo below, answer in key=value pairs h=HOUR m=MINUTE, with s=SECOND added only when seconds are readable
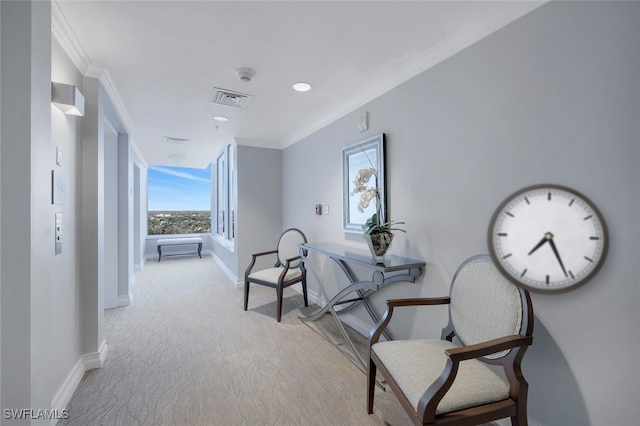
h=7 m=26
